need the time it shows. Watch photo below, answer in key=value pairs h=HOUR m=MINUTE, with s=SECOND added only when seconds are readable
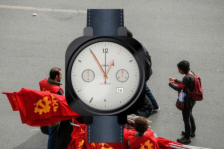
h=12 m=55
